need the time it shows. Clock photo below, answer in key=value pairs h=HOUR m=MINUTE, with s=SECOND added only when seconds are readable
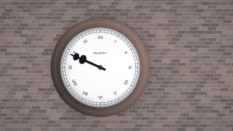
h=9 m=49
